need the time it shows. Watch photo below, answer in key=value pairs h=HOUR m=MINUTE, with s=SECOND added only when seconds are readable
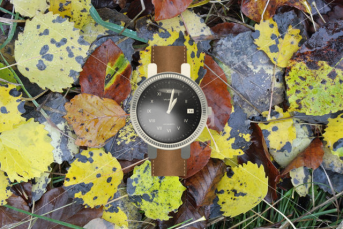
h=1 m=2
